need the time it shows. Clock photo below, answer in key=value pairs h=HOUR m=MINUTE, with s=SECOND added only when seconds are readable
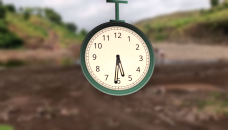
h=5 m=31
